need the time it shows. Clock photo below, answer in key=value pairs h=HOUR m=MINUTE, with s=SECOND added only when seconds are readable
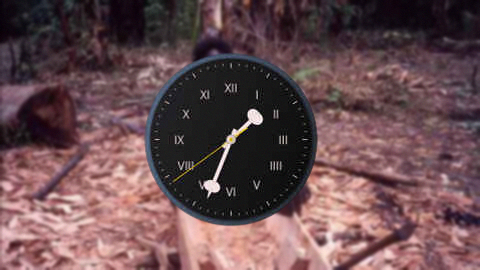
h=1 m=33 s=39
